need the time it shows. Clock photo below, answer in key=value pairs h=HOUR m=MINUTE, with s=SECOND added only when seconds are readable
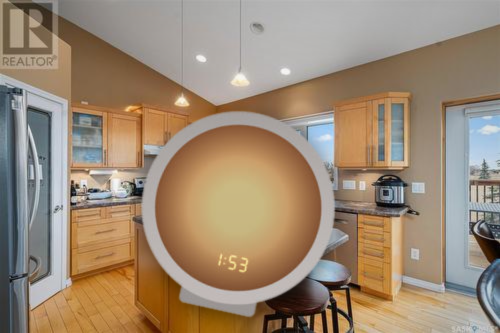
h=1 m=53
